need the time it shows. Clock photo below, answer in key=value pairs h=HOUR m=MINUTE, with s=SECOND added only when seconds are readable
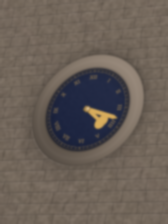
h=4 m=18
